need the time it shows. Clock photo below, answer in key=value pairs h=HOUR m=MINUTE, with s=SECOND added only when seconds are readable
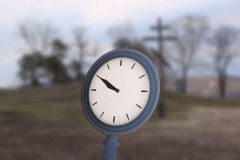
h=9 m=50
